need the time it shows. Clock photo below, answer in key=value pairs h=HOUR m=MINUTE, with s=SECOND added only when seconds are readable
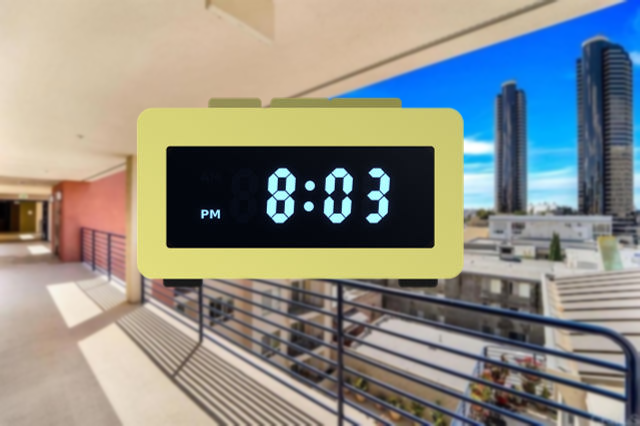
h=8 m=3
